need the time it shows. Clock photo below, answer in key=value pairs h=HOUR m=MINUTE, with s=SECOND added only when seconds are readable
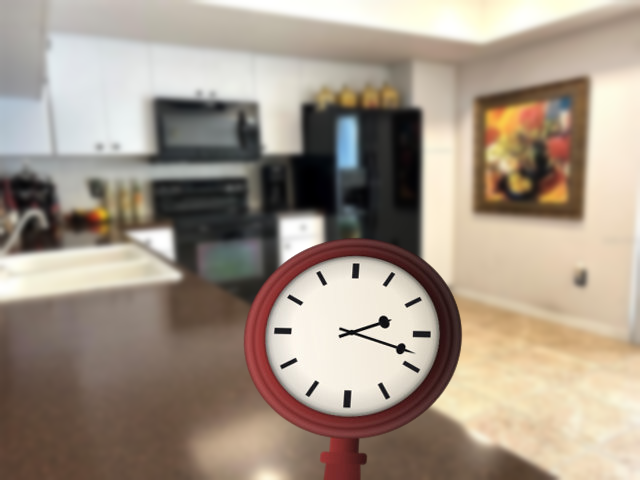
h=2 m=18
